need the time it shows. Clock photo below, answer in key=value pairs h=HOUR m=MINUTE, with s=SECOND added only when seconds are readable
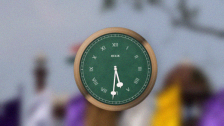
h=5 m=31
